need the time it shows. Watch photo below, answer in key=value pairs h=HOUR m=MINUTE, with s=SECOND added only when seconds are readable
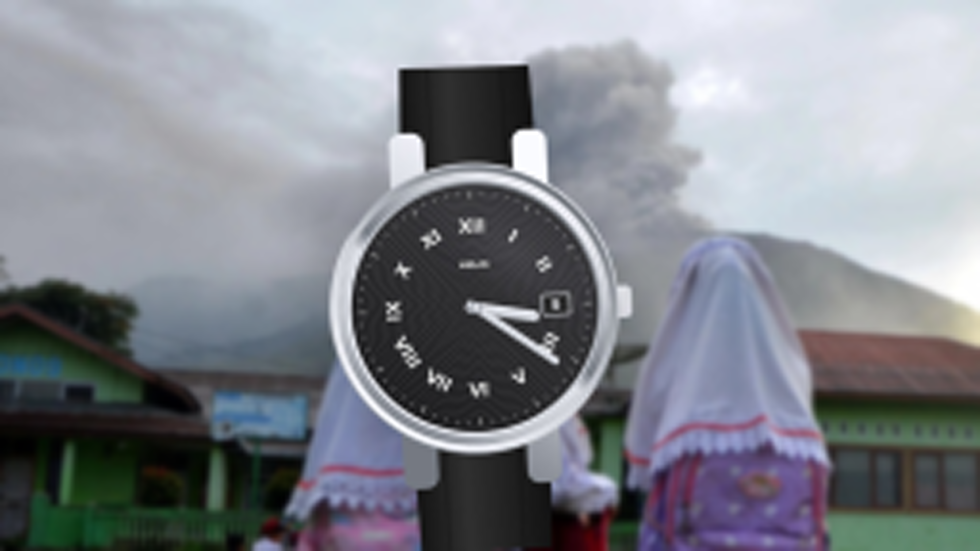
h=3 m=21
